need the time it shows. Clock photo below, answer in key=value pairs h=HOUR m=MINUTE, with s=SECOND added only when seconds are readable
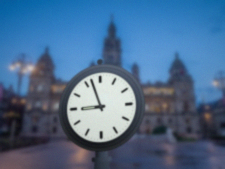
h=8 m=57
